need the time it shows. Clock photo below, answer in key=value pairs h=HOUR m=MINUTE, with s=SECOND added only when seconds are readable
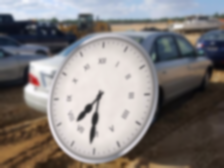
h=7 m=31
